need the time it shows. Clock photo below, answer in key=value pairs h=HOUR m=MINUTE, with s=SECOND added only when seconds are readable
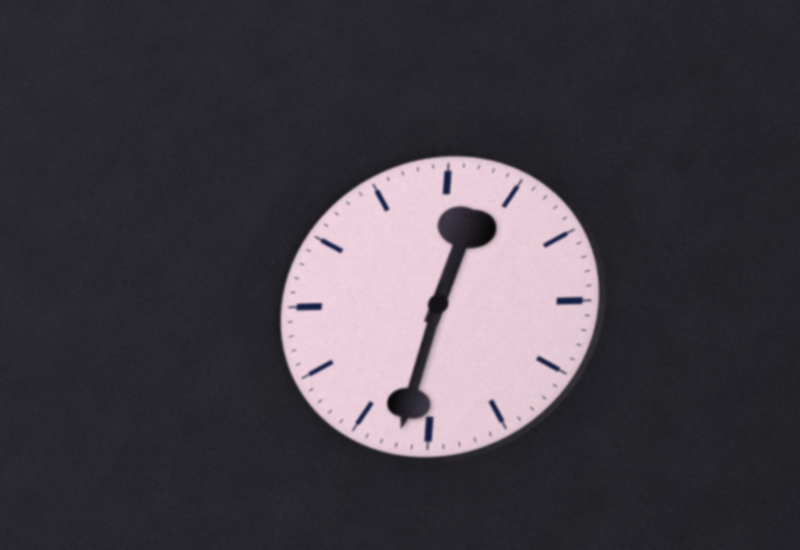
h=12 m=32
